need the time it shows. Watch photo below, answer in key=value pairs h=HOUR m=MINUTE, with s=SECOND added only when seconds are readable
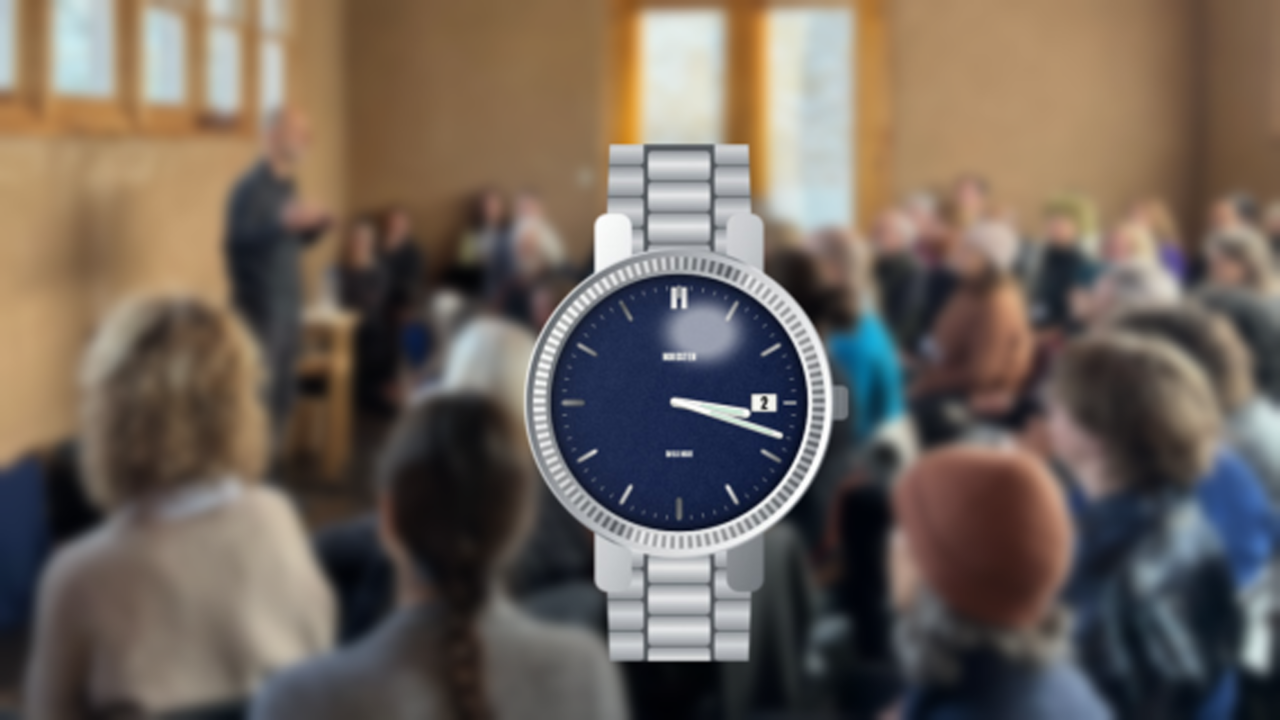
h=3 m=18
